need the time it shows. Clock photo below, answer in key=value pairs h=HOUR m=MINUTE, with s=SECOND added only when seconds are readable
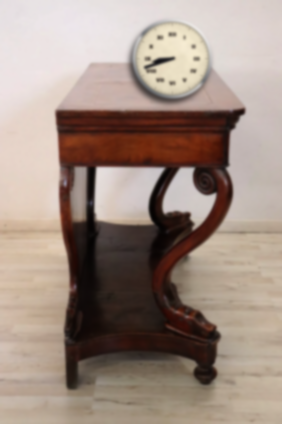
h=8 m=42
